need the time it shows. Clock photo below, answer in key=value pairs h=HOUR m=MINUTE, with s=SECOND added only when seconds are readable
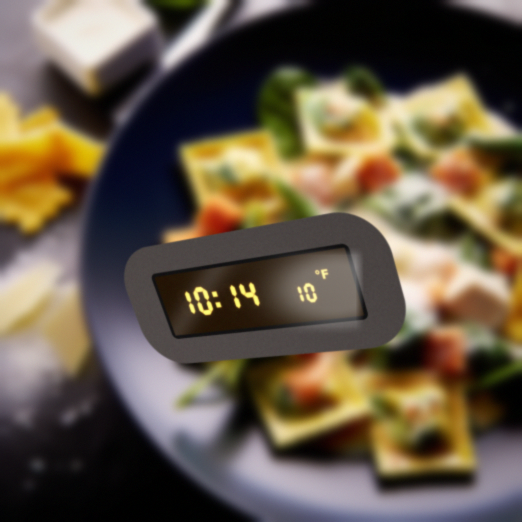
h=10 m=14
